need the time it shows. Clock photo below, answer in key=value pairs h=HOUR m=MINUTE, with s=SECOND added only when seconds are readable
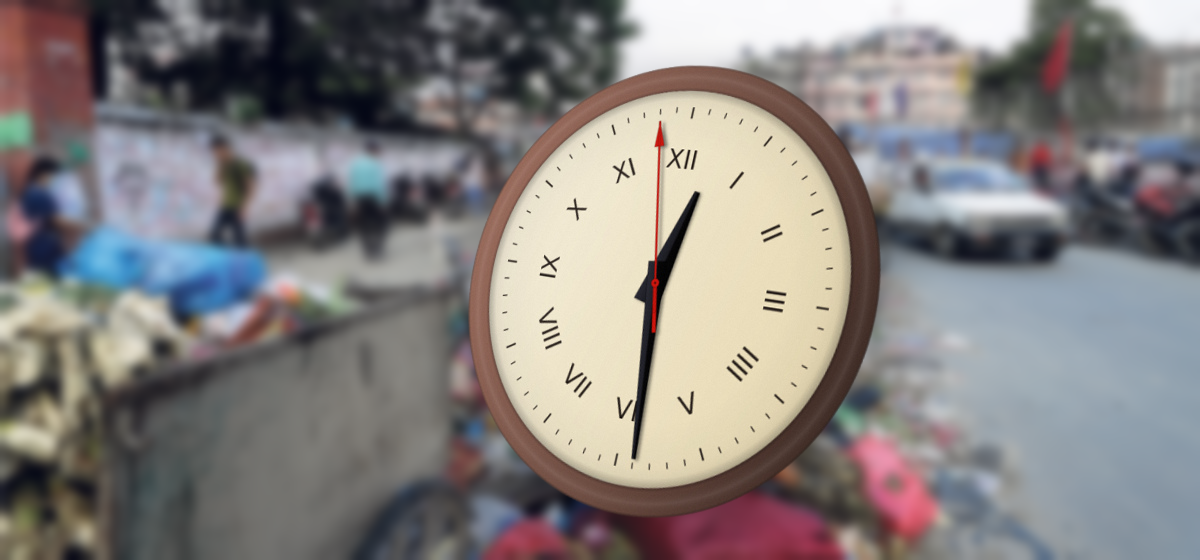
h=12 m=28 s=58
